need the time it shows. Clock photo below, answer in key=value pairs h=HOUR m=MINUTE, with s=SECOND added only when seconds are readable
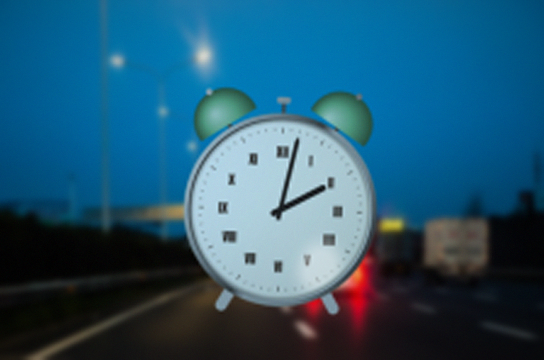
h=2 m=2
